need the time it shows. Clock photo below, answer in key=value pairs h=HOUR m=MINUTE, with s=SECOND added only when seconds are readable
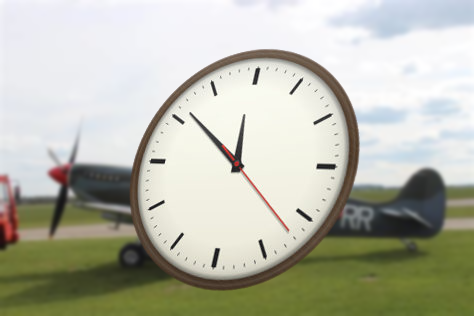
h=11 m=51 s=22
